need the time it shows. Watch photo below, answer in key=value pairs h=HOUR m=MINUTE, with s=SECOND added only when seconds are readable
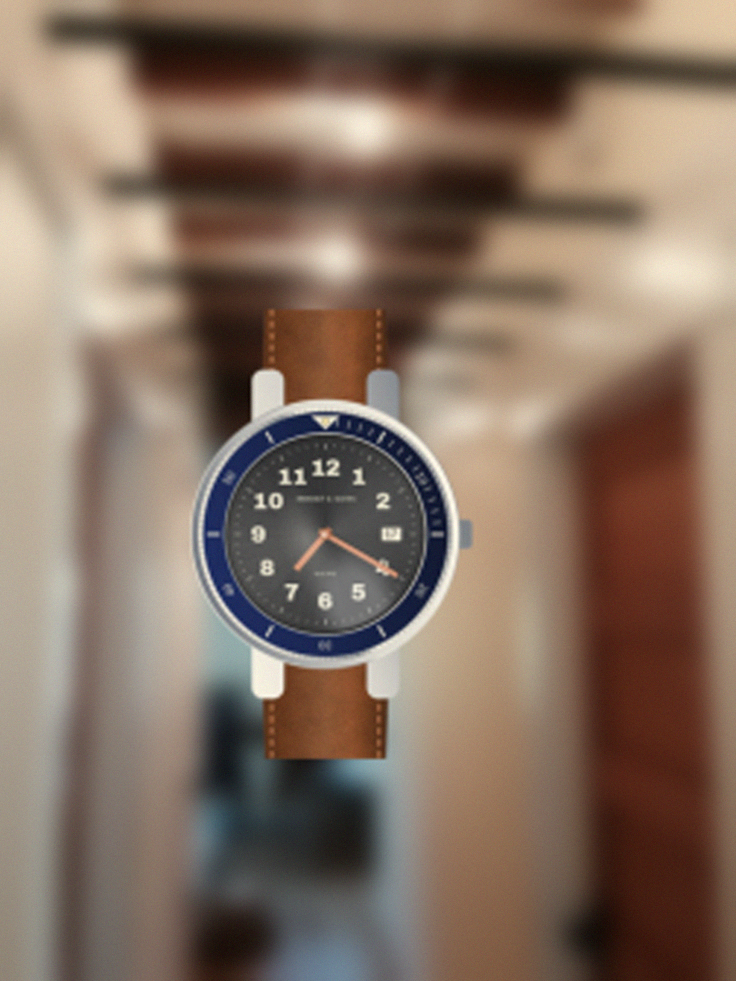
h=7 m=20
